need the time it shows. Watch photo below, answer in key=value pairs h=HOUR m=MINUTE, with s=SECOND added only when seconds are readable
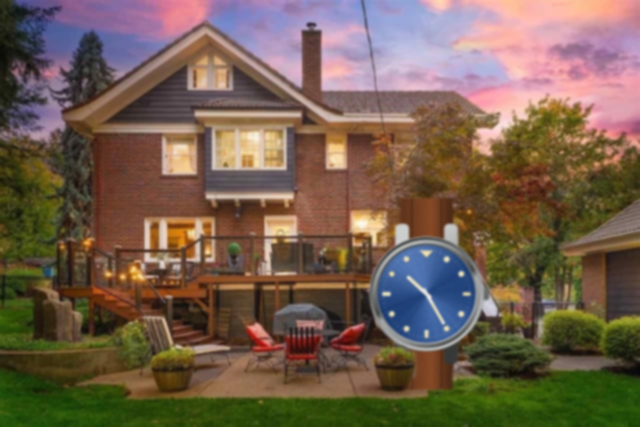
h=10 m=25
